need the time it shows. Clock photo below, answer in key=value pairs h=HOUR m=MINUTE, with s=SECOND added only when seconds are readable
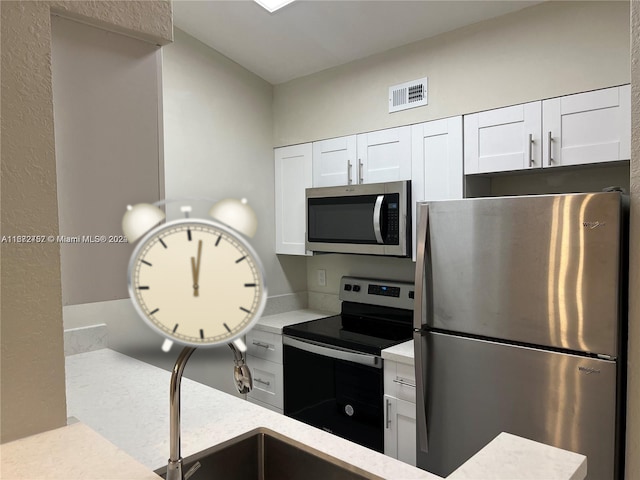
h=12 m=2
